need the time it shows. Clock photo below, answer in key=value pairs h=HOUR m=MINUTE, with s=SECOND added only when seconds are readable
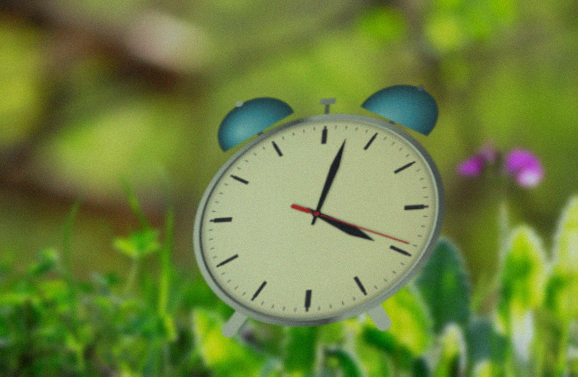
h=4 m=2 s=19
